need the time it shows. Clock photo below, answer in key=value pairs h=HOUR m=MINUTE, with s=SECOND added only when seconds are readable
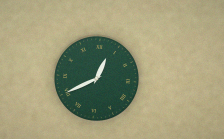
h=12 m=40
